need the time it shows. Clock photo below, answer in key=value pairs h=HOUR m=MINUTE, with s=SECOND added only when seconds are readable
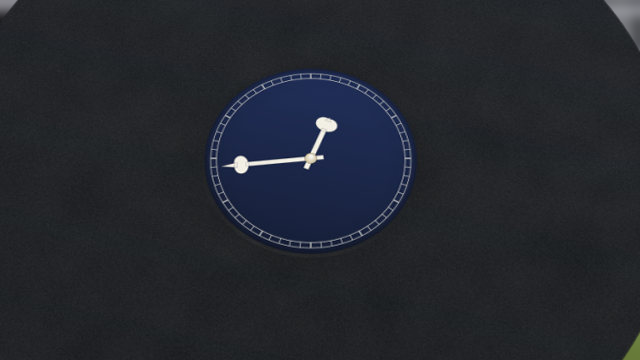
h=12 m=44
